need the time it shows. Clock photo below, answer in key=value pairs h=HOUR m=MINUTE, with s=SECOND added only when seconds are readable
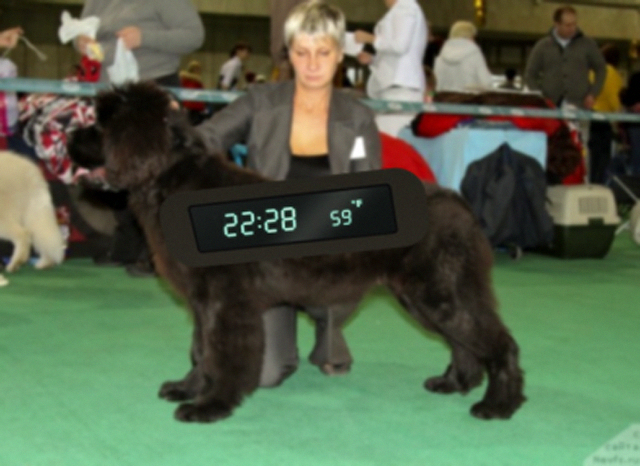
h=22 m=28
